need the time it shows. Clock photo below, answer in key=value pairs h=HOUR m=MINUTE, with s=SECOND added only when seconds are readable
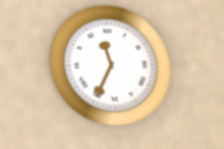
h=11 m=35
